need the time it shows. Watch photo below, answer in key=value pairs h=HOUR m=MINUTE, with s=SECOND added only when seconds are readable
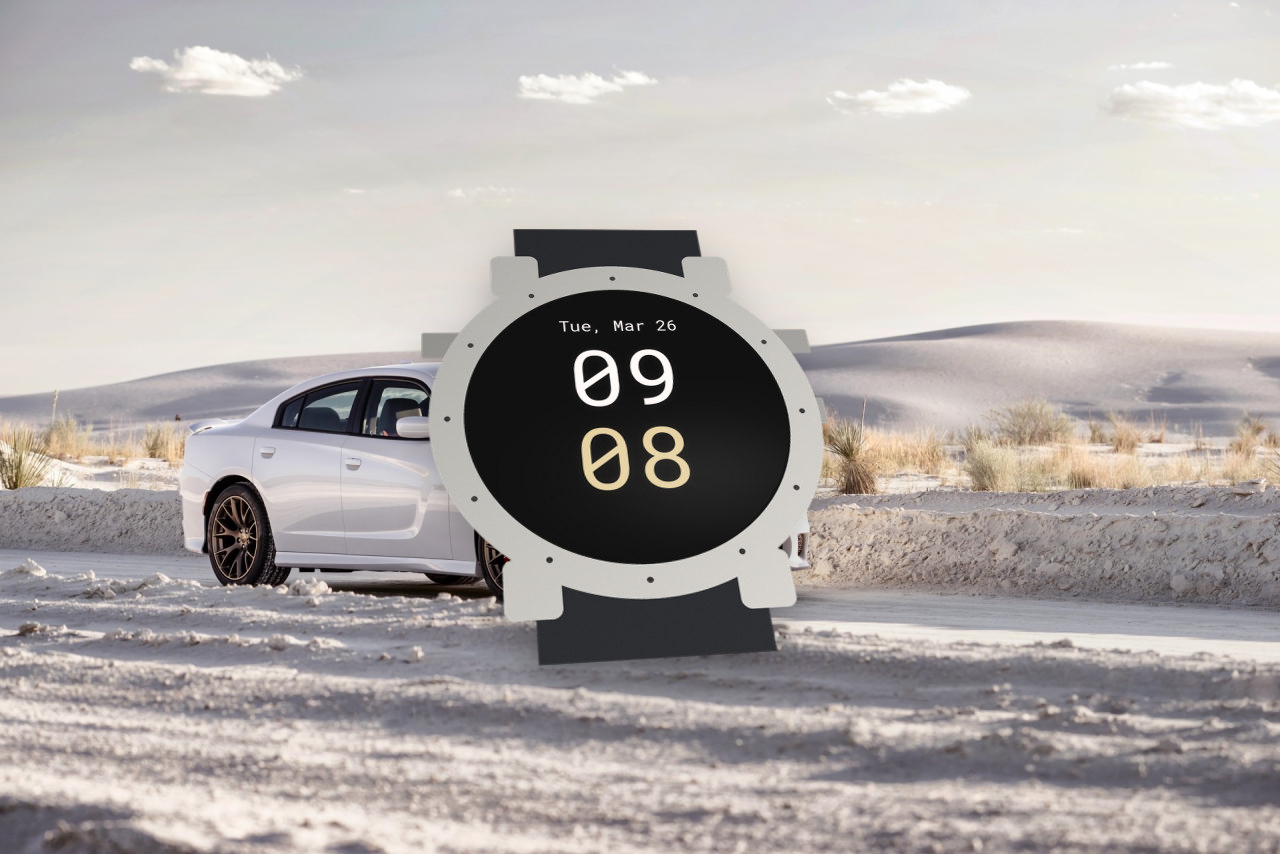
h=9 m=8
